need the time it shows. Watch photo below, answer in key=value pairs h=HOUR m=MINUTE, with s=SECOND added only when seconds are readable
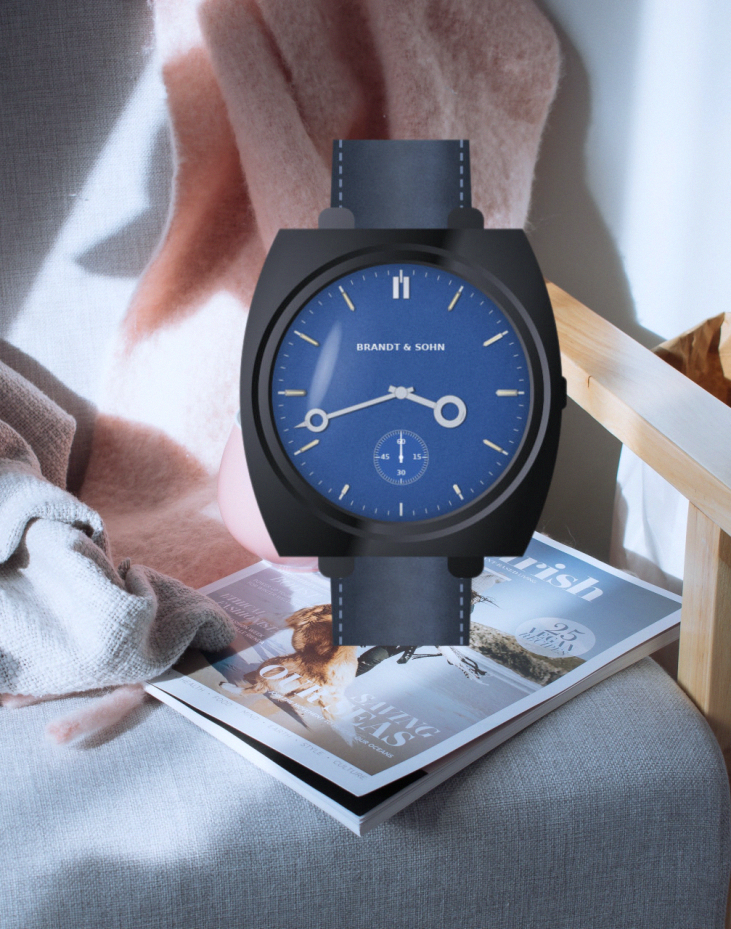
h=3 m=42
